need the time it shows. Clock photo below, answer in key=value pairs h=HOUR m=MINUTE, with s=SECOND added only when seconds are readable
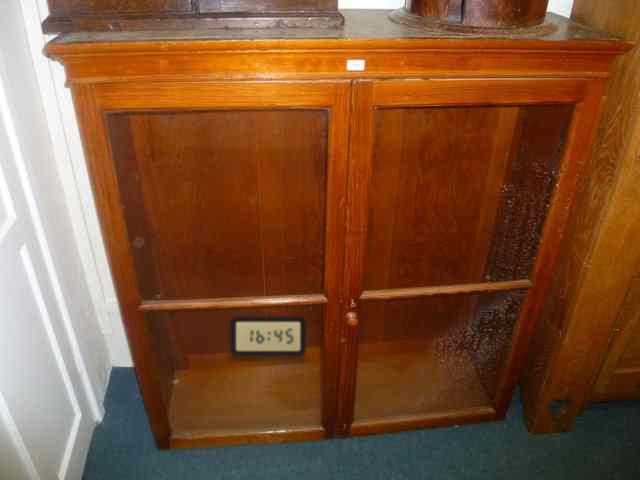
h=16 m=45
